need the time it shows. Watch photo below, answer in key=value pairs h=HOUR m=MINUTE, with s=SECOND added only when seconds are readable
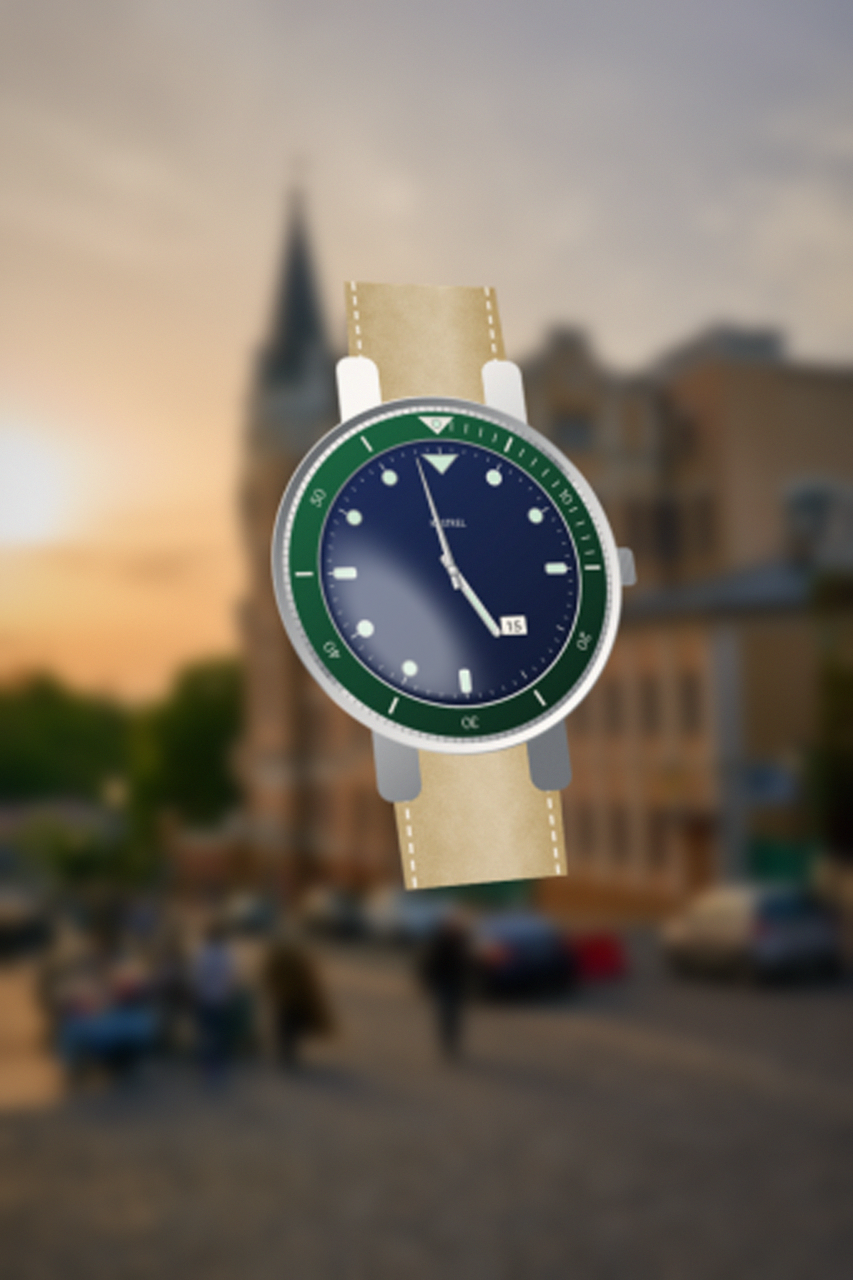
h=4 m=58
